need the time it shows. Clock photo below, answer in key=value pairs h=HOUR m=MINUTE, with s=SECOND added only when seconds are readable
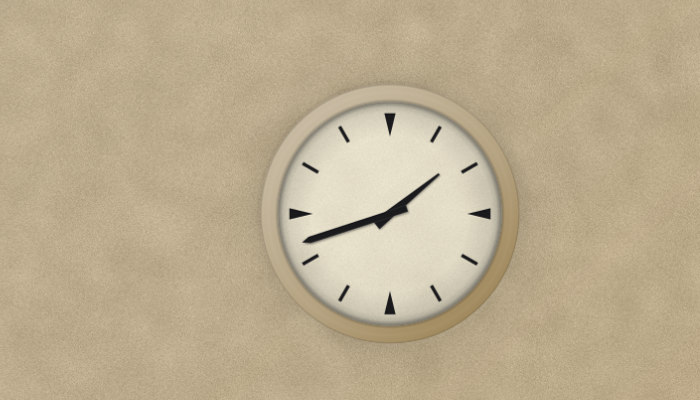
h=1 m=42
